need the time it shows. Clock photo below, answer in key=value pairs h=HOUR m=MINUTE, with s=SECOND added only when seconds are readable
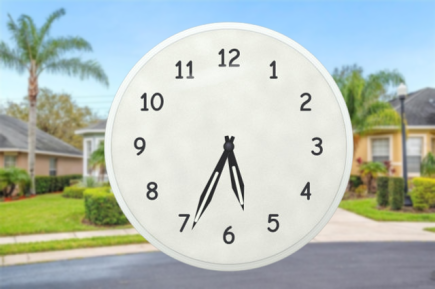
h=5 m=34
